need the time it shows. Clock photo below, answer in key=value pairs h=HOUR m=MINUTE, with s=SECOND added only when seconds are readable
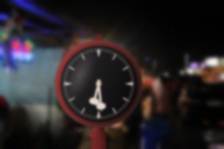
h=6 m=29
